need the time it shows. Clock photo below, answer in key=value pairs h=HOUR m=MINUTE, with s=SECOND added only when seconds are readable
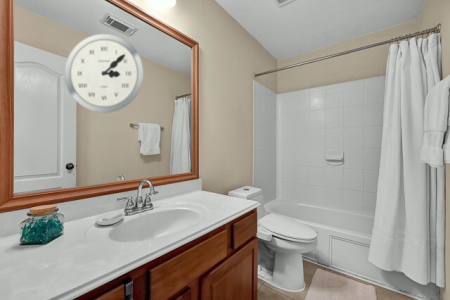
h=3 m=8
